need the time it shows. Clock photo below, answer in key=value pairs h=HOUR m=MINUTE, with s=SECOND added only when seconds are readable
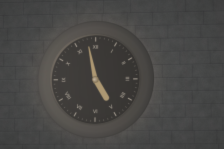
h=4 m=58
